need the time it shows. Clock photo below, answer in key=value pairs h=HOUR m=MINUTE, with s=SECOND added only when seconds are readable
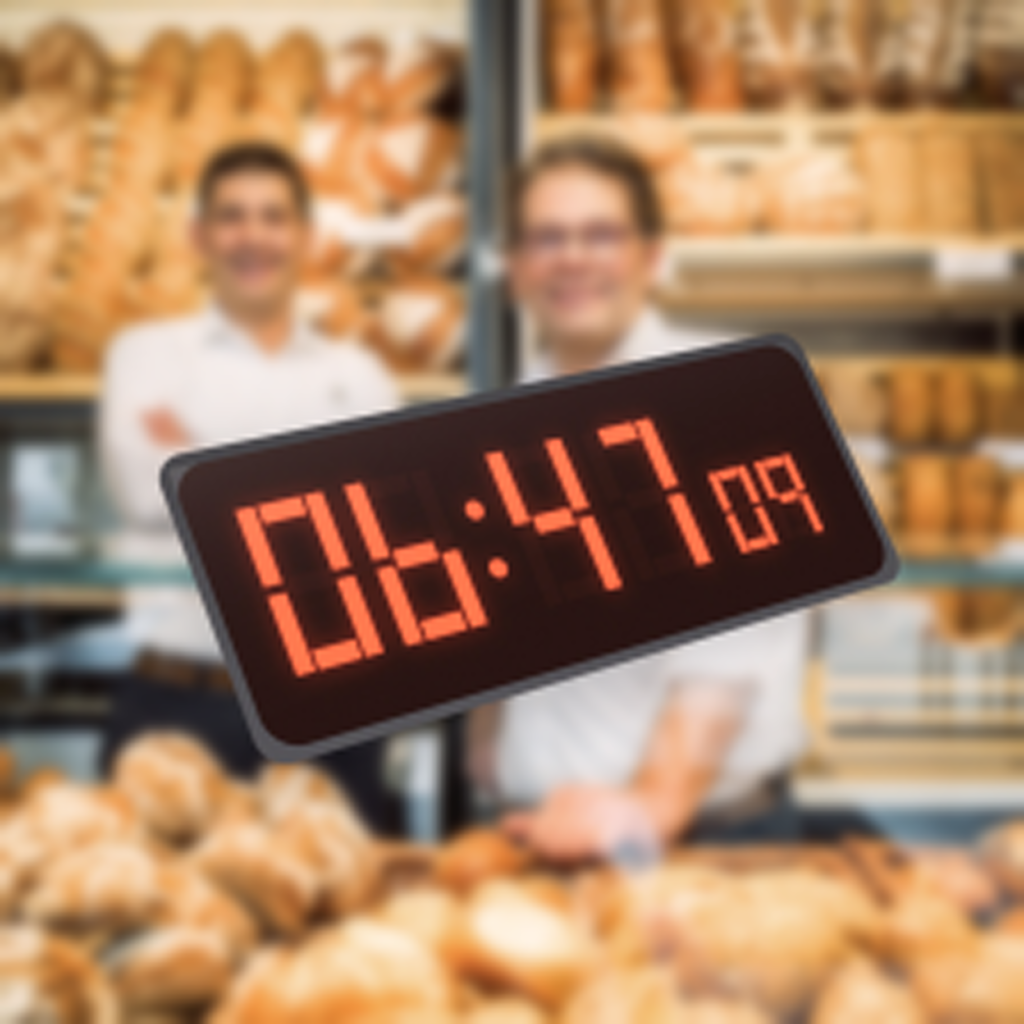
h=6 m=47 s=9
